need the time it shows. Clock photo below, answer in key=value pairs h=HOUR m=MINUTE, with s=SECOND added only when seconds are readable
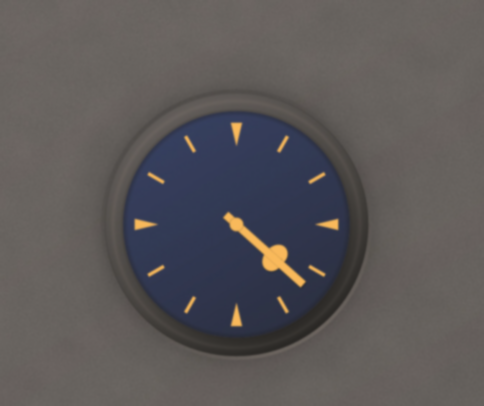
h=4 m=22
